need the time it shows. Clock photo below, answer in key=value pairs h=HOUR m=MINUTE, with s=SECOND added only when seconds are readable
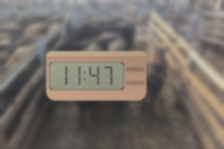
h=11 m=47
